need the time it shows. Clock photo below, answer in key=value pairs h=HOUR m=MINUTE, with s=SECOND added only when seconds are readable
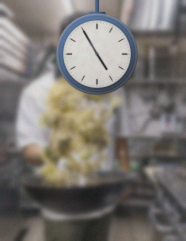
h=4 m=55
